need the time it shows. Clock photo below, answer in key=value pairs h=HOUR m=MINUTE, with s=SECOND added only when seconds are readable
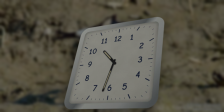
h=10 m=32
